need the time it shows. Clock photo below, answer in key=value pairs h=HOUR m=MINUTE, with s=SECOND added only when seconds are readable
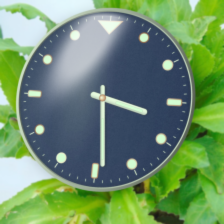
h=3 m=29
